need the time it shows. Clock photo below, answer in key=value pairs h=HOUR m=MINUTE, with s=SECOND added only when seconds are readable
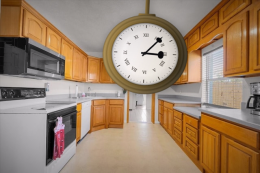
h=3 m=7
